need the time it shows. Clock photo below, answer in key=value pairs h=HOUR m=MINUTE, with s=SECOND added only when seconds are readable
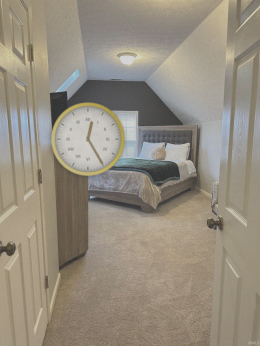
h=12 m=25
